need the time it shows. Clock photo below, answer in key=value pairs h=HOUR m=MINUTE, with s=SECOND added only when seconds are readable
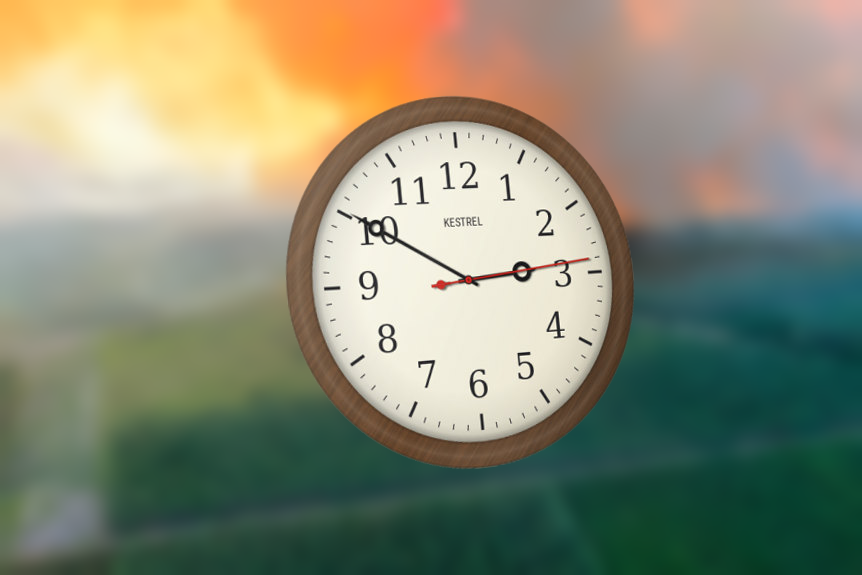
h=2 m=50 s=14
